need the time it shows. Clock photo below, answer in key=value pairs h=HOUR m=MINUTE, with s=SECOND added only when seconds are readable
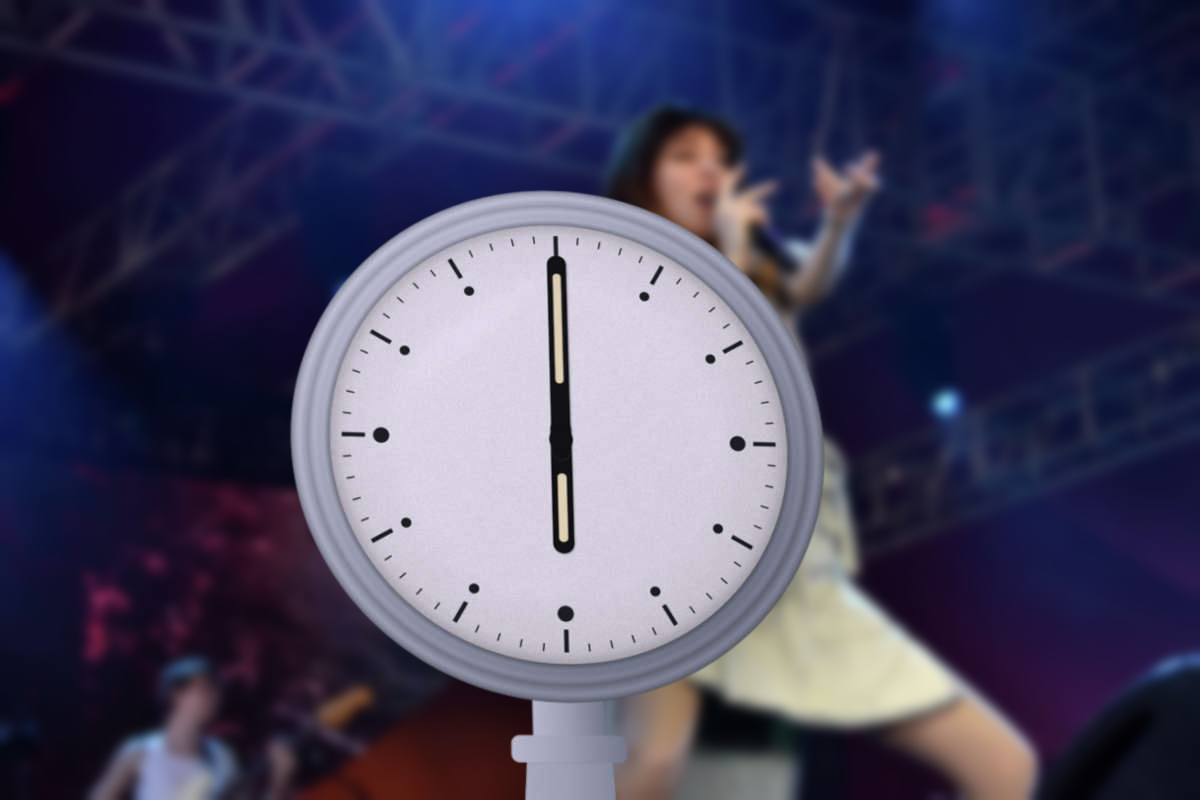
h=6 m=0
